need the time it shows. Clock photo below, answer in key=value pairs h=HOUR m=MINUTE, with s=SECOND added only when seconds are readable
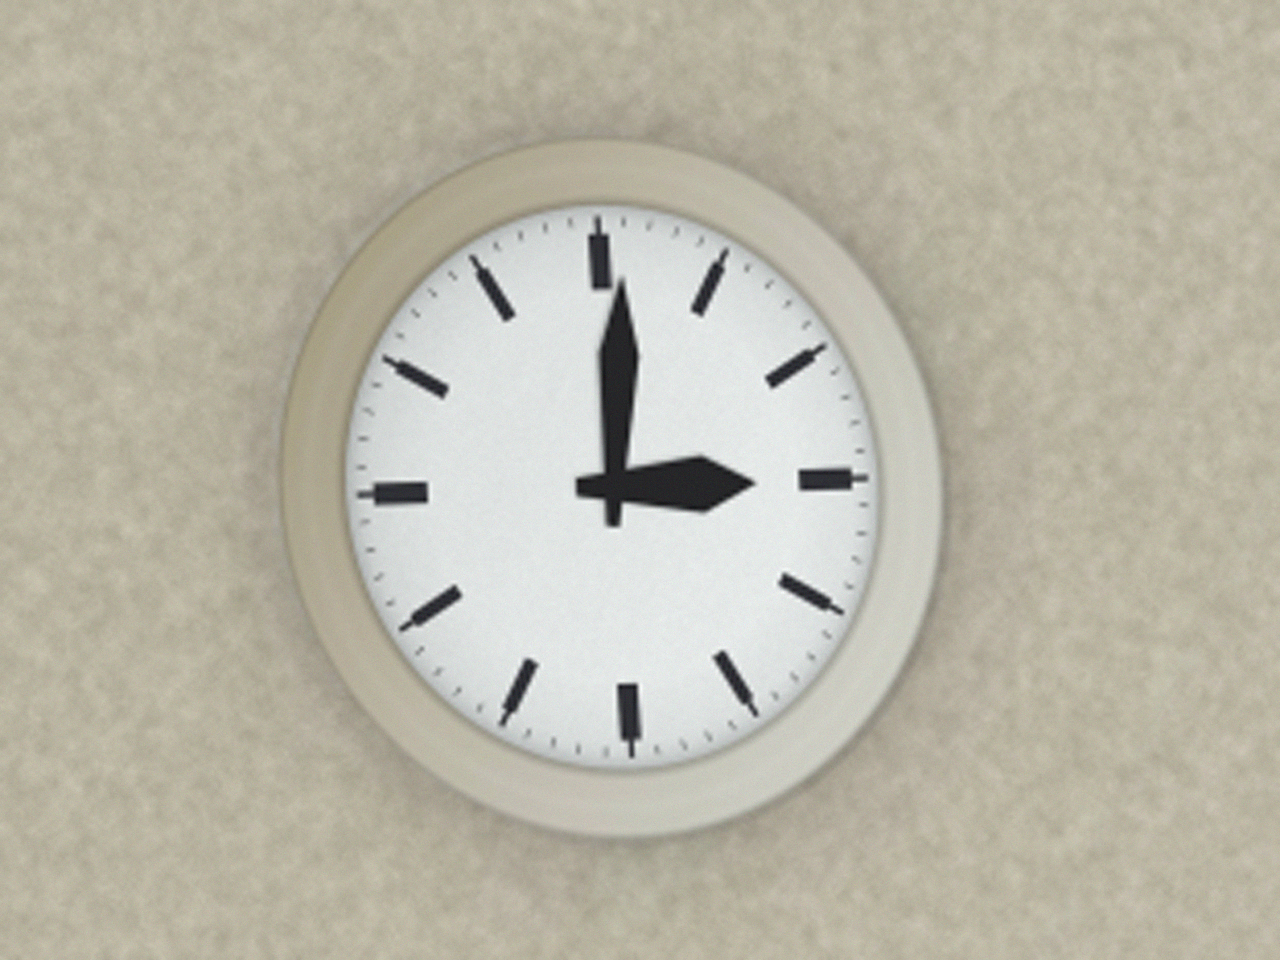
h=3 m=1
